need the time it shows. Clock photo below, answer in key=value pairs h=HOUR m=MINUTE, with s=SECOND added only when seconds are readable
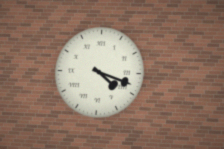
h=4 m=18
